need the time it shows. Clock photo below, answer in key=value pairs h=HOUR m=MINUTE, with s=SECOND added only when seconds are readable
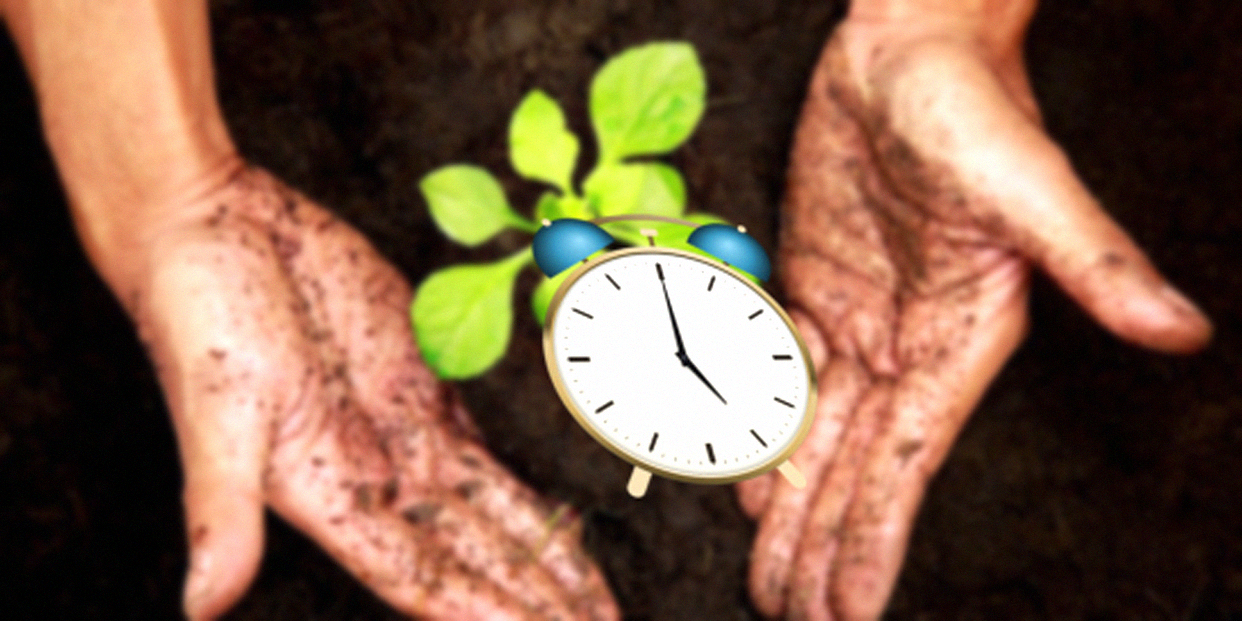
h=5 m=0
